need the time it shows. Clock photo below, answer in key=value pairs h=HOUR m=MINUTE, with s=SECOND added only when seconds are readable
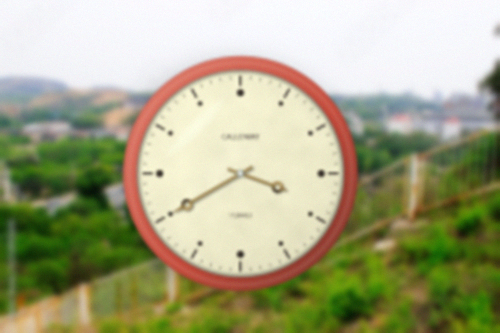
h=3 m=40
